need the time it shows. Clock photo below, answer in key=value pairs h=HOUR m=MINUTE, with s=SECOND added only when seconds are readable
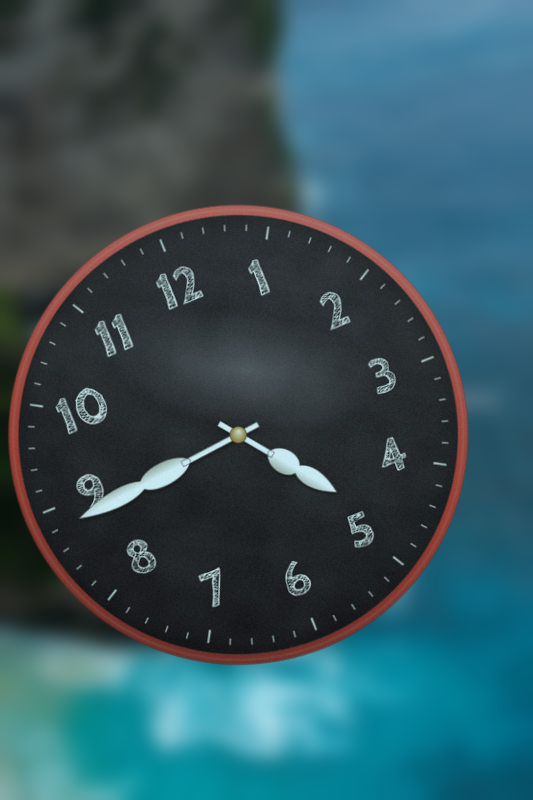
h=4 m=44
